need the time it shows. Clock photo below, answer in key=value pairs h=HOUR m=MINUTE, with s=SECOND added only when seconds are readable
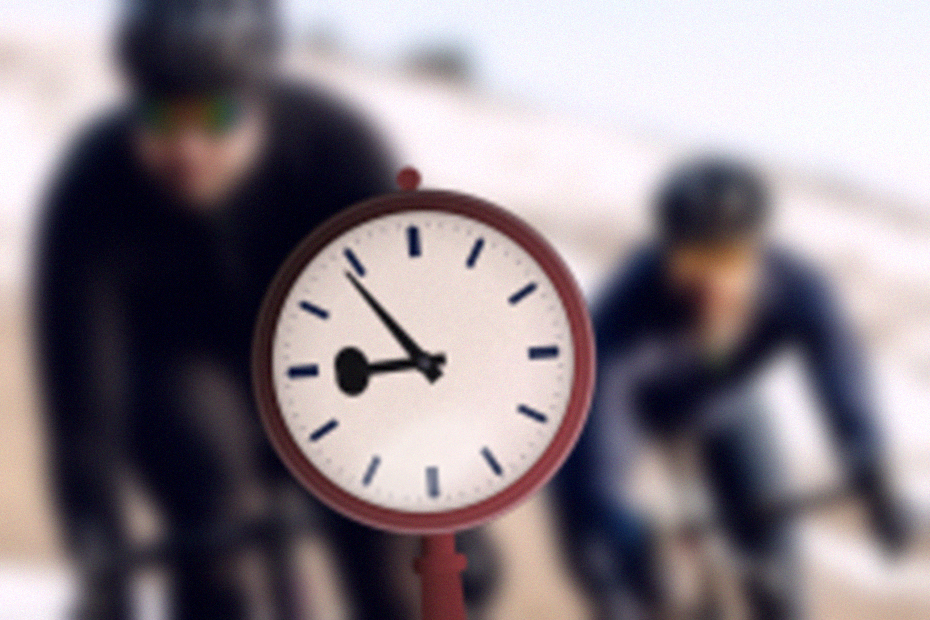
h=8 m=54
